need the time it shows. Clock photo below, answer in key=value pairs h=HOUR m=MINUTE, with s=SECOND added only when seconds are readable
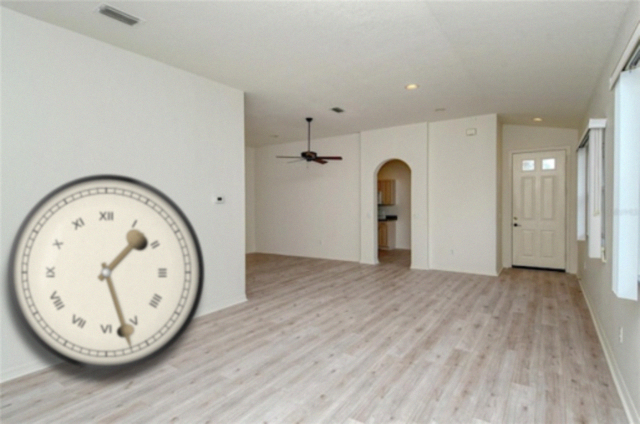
h=1 m=27
